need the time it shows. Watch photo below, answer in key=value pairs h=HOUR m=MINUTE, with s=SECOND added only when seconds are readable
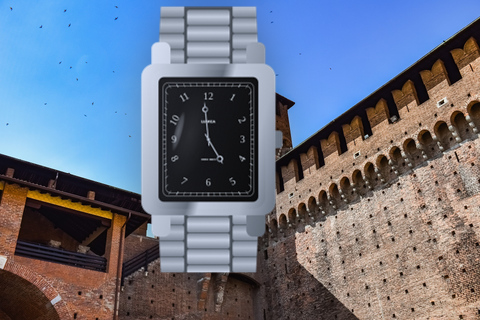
h=4 m=59
